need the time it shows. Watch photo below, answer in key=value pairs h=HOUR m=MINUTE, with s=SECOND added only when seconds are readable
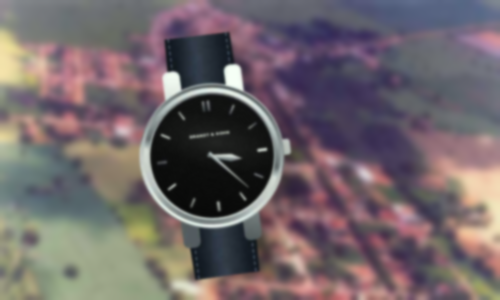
h=3 m=23
